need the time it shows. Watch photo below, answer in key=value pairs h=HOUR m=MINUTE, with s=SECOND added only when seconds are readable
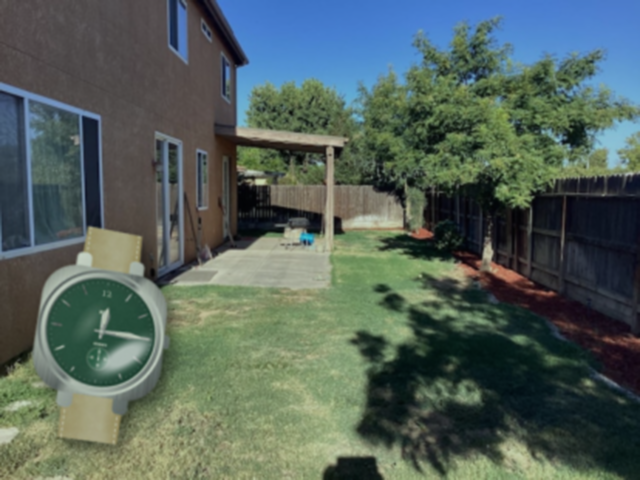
h=12 m=15
